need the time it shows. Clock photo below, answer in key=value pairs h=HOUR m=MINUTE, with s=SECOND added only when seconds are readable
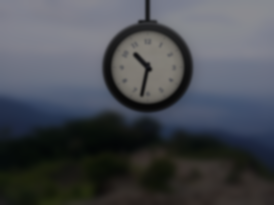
h=10 m=32
